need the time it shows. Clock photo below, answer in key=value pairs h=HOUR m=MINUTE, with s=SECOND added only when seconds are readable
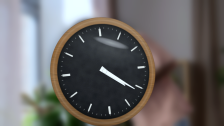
h=4 m=21
